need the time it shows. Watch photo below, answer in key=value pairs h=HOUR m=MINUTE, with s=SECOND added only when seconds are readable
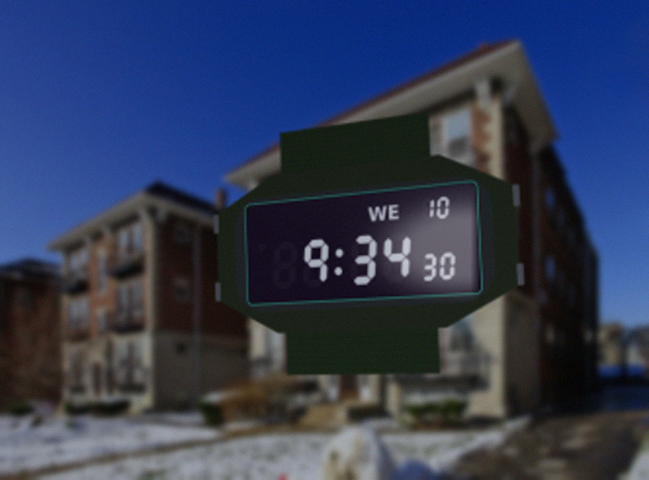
h=9 m=34 s=30
